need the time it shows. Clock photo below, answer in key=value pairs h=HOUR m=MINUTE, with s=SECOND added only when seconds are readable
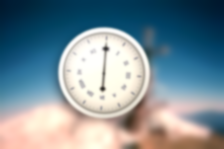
h=6 m=0
